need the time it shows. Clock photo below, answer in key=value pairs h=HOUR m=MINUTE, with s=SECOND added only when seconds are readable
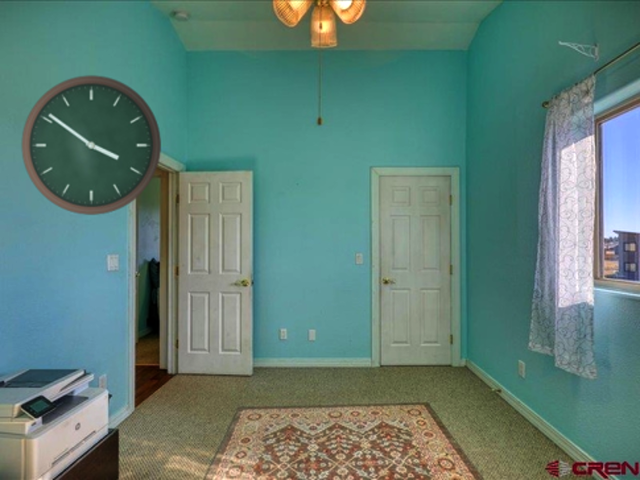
h=3 m=51
